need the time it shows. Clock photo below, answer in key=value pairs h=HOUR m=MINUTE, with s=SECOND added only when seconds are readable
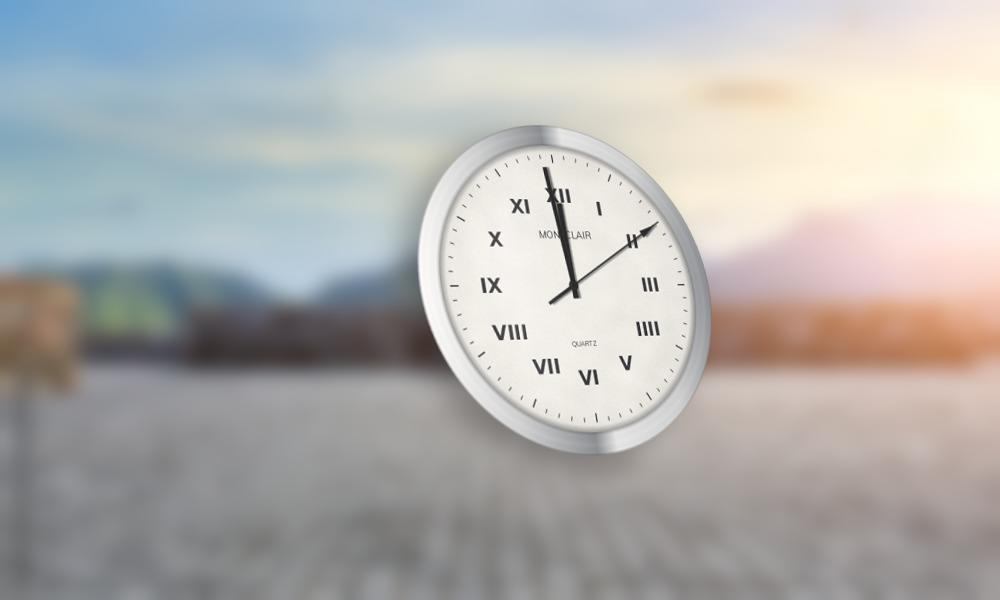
h=11 m=59 s=10
